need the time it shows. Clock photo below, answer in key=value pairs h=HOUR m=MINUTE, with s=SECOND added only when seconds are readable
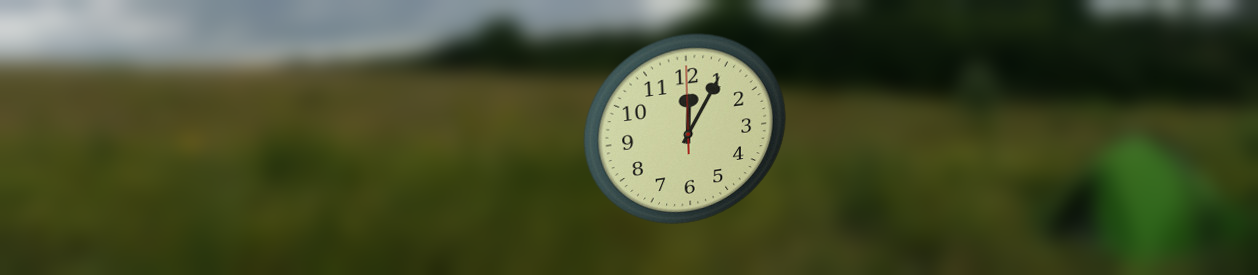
h=12 m=5 s=0
